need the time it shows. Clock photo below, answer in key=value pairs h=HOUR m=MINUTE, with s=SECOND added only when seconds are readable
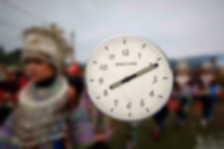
h=8 m=11
